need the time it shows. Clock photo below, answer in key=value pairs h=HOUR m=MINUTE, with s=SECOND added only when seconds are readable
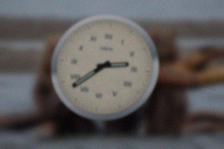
h=2 m=38
